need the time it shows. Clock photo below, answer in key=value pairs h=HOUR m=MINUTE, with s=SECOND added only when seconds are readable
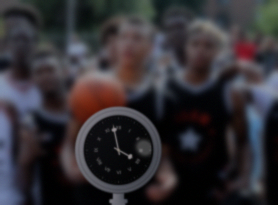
h=3 m=58
